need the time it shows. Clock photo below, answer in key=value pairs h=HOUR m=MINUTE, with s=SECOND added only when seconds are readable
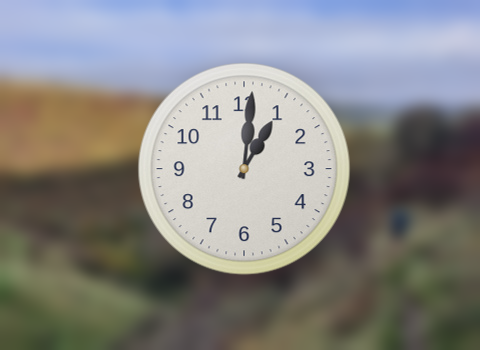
h=1 m=1
